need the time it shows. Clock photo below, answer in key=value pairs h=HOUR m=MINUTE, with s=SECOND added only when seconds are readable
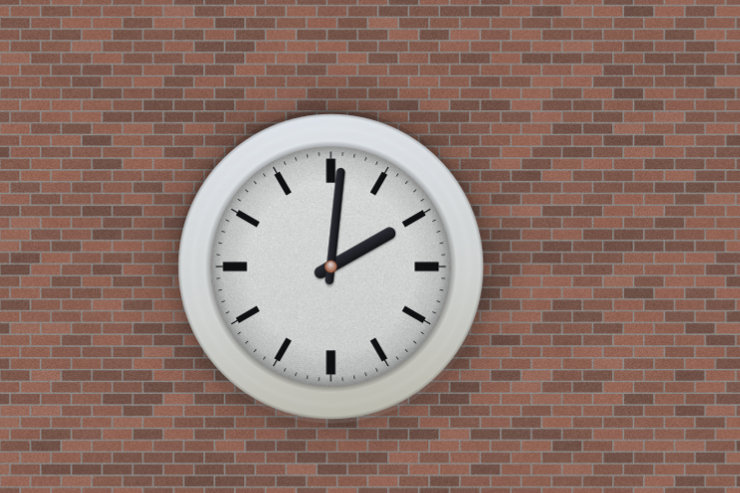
h=2 m=1
